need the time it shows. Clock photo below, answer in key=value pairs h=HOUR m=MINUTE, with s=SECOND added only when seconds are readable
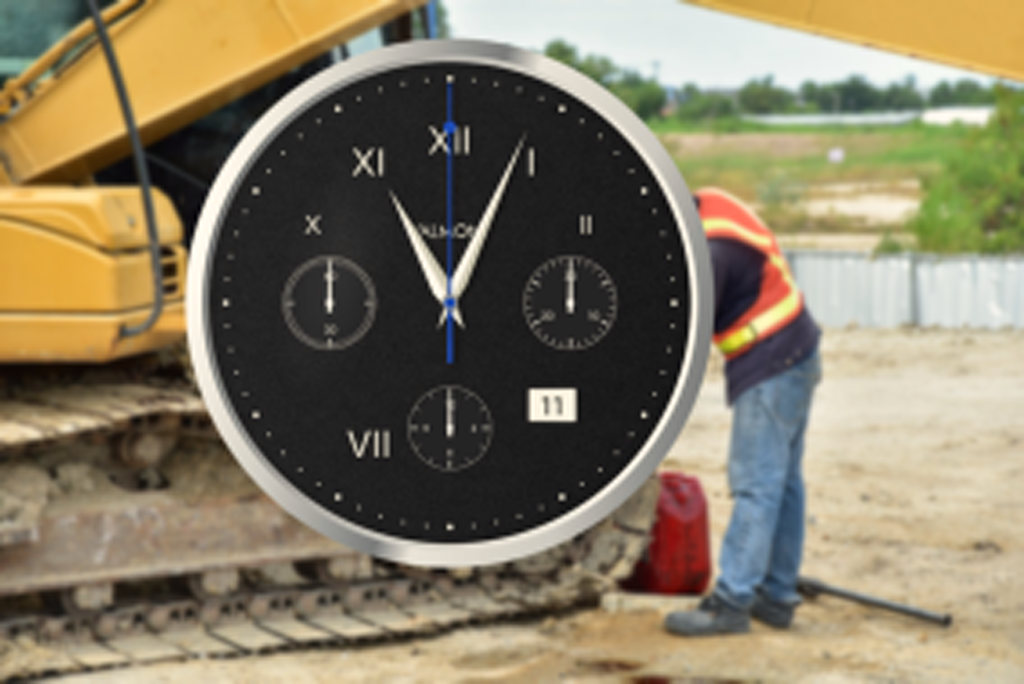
h=11 m=4
